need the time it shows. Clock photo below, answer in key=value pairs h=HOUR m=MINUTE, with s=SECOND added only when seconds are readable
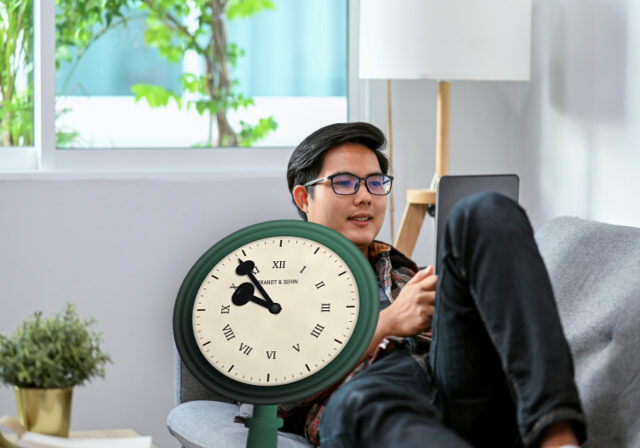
h=9 m=54
